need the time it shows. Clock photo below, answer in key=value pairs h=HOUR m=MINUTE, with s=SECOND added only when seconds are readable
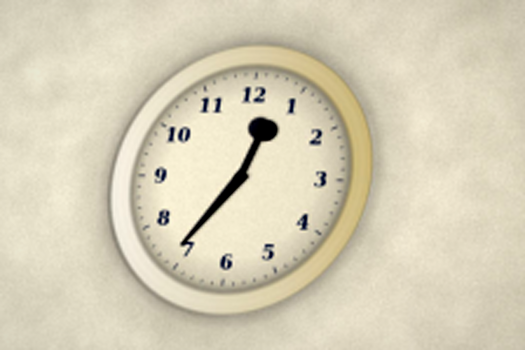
h=12 m=36
